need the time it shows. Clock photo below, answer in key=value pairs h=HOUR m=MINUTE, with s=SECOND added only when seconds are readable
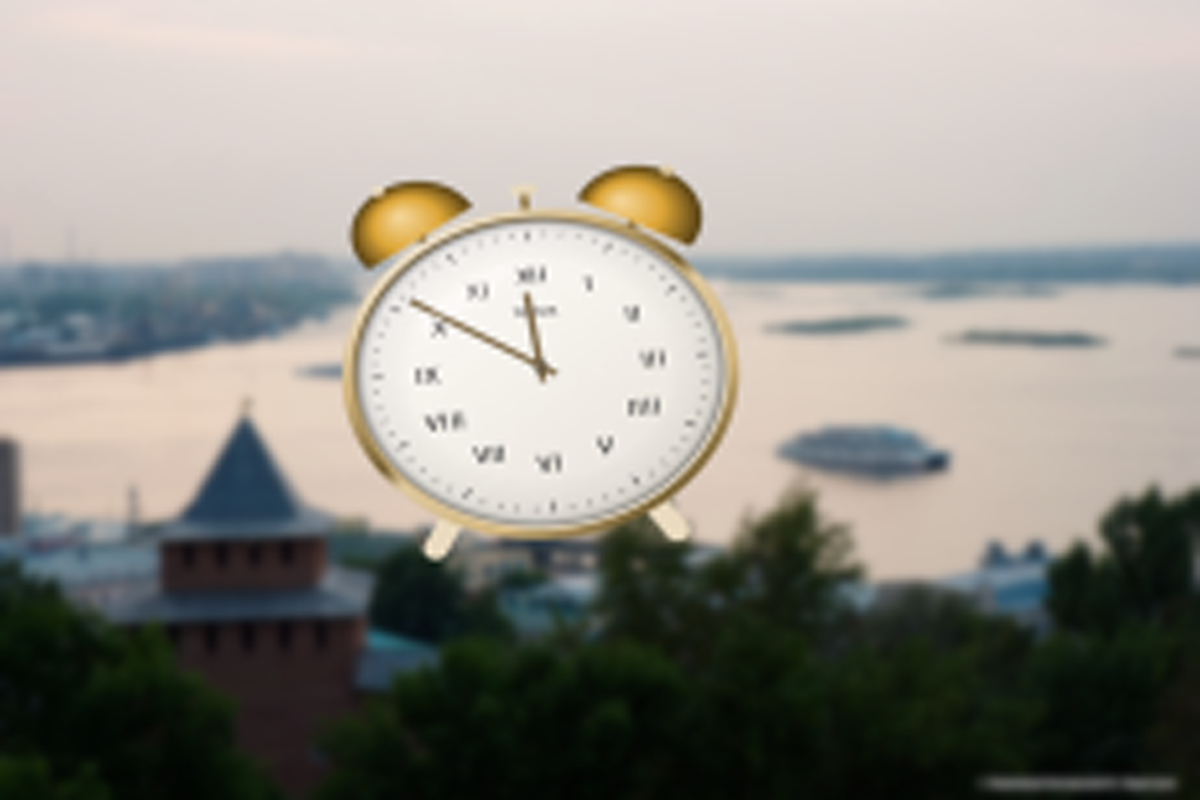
h=11 m=51
